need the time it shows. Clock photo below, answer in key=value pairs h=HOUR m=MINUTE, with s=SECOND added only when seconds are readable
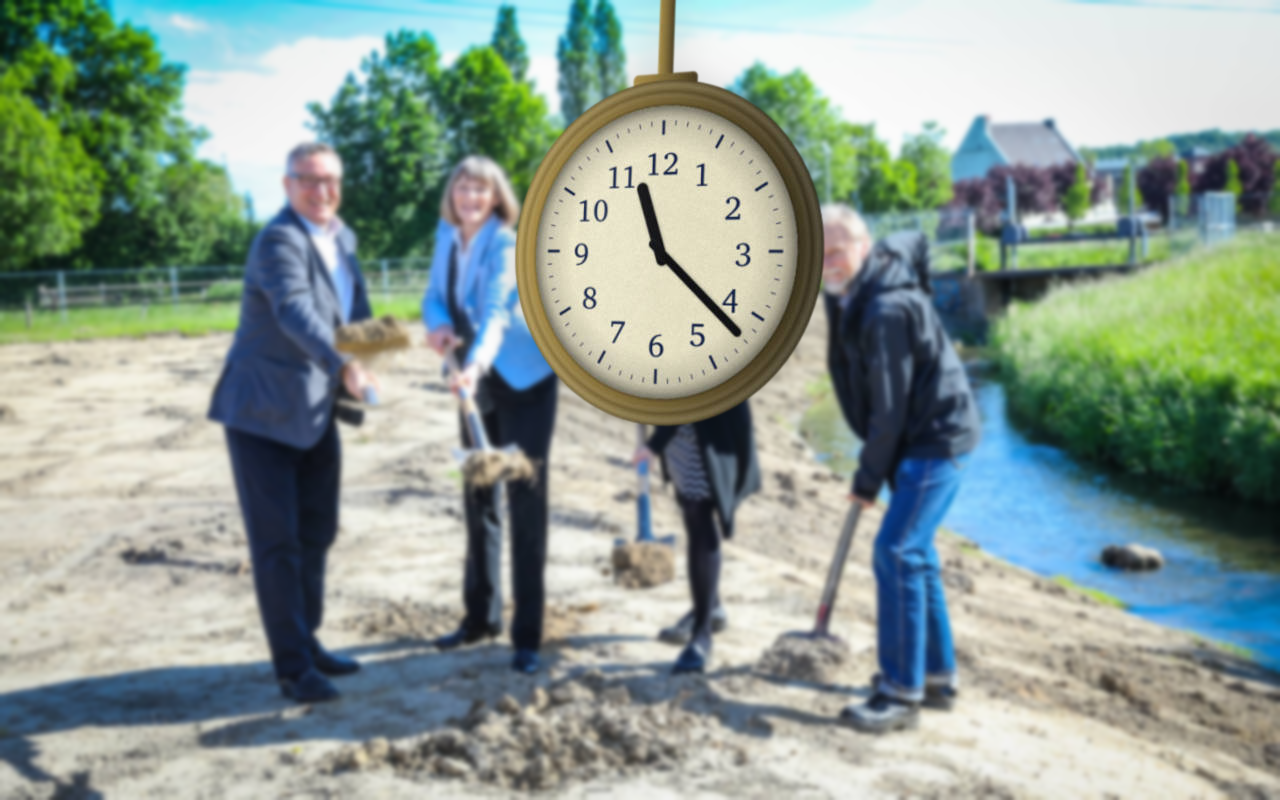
h=11 m=22
